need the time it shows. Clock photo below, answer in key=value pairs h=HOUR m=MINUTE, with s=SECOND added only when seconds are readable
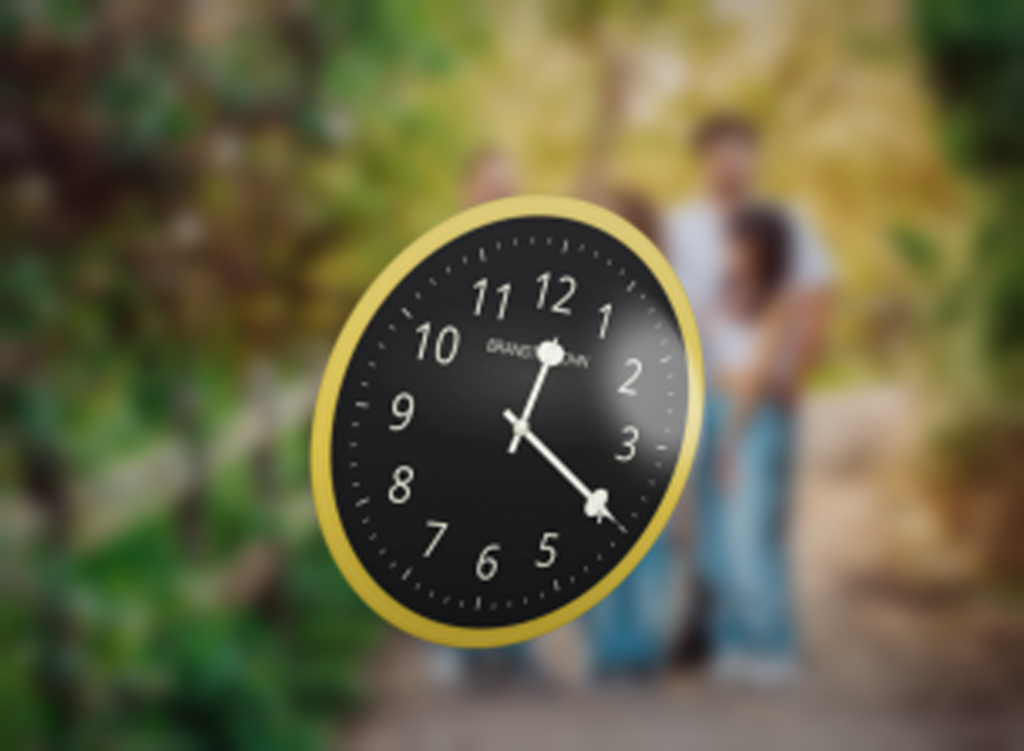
h=12 m=20
